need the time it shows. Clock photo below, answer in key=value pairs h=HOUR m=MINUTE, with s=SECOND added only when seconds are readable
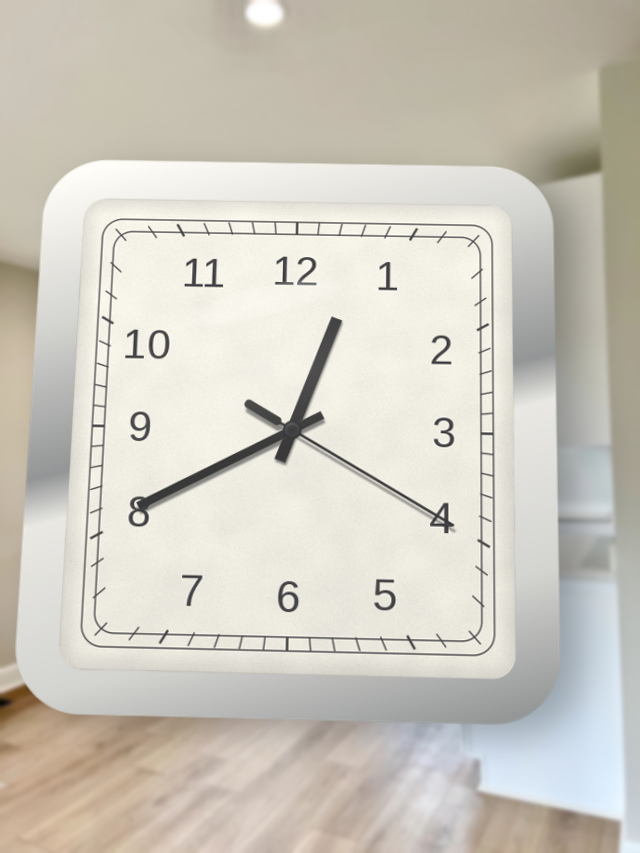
h=12 m=40 s=20
